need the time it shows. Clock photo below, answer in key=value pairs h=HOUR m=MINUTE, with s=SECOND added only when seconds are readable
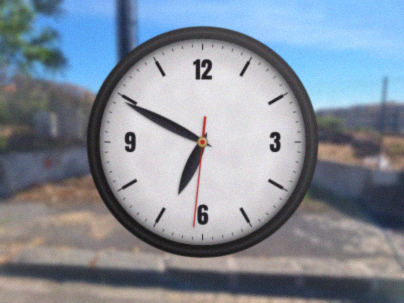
h=6 m=49 s=31
